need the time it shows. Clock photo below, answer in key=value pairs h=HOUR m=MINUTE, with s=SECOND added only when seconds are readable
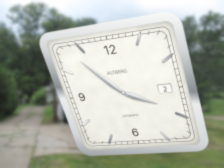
h=3 m=53
